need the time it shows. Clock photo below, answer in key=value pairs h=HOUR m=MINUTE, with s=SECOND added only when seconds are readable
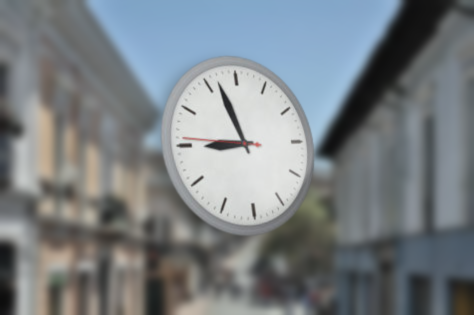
h=8 m=56 s=46
